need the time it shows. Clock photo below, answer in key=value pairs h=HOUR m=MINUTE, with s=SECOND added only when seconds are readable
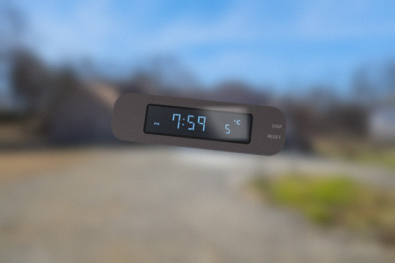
h=7 m=59
